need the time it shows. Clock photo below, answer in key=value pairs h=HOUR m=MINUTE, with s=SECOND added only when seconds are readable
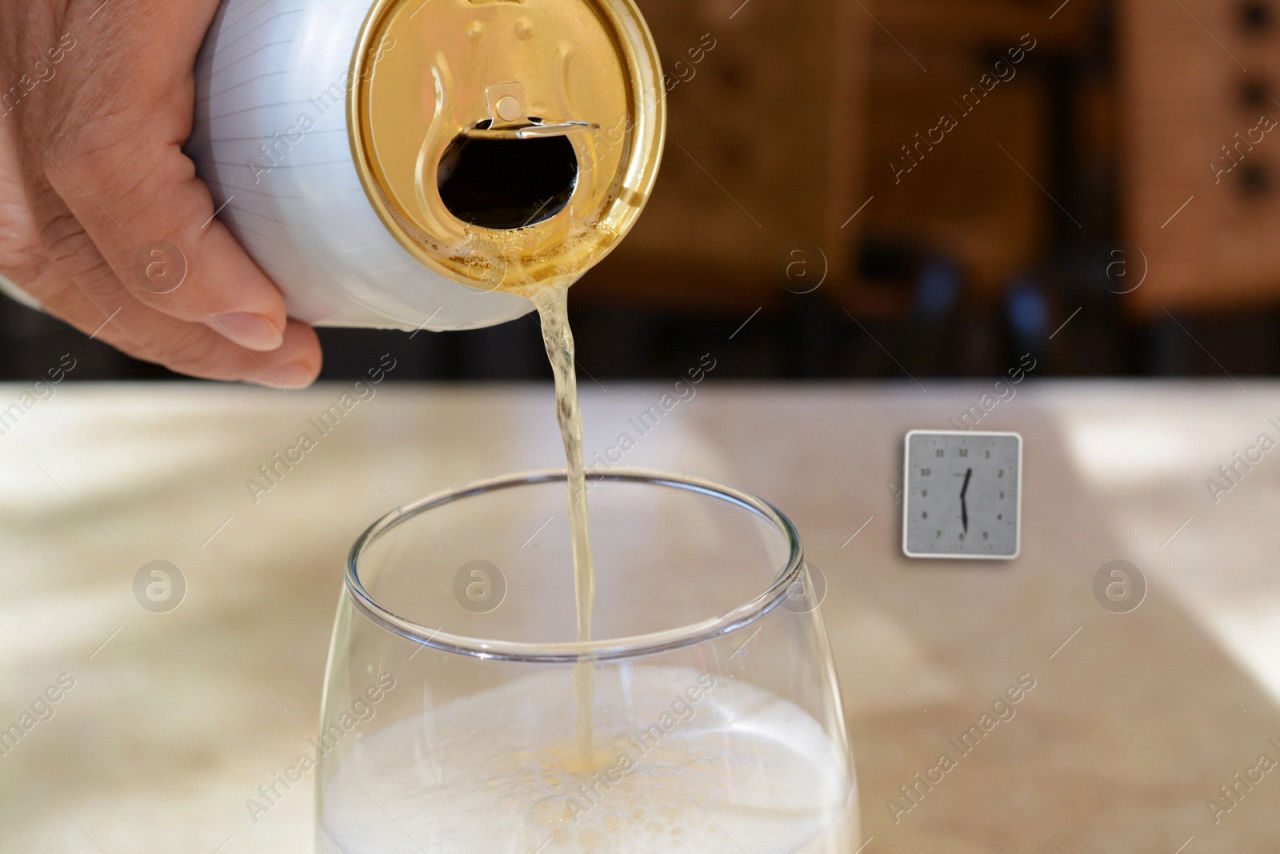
h=12 m=29
